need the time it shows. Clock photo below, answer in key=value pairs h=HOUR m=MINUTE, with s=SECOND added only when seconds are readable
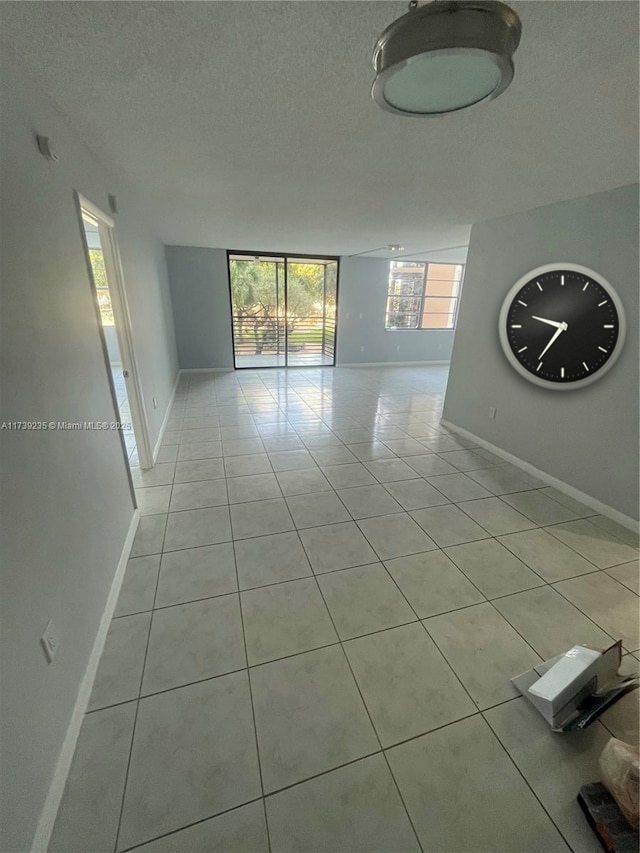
h=9 m=36
